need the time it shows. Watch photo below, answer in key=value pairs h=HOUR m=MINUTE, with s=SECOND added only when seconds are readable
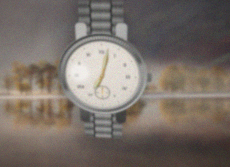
h=7 m=2
